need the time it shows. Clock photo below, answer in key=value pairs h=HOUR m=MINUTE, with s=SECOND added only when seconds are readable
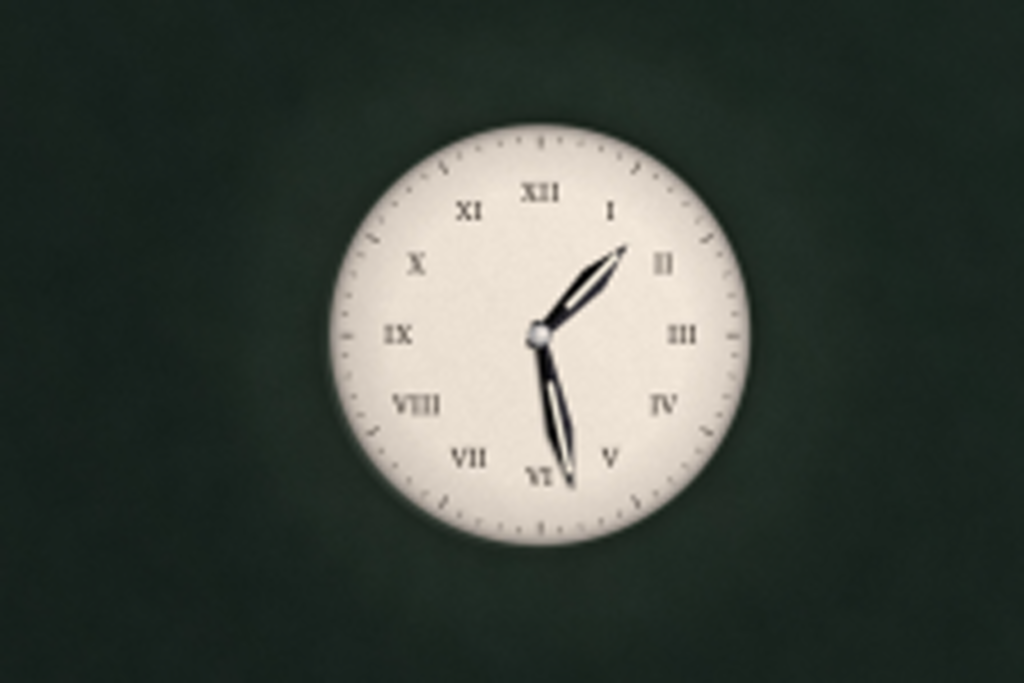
h=1 m=28
